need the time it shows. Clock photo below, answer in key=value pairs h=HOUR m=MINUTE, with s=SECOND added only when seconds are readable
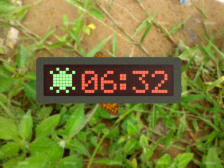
h=6 m=32
